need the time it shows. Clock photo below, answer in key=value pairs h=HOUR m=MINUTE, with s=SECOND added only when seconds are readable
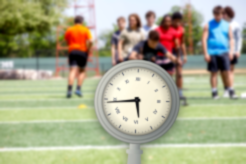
h=5 m=44
